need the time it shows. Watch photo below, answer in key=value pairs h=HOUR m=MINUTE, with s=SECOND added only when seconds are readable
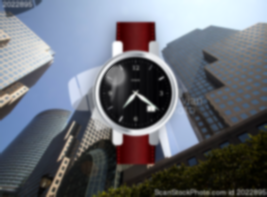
h=7 m=21
